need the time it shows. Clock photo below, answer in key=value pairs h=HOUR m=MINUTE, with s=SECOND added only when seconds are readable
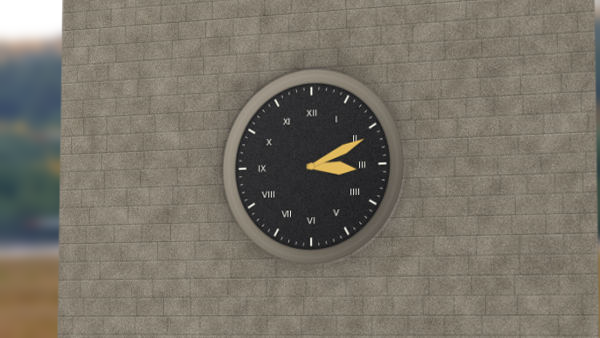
h=3 m=11
